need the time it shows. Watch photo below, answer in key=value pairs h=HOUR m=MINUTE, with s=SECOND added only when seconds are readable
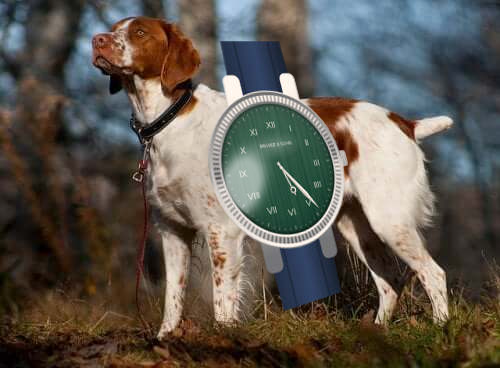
h=5 m=24
